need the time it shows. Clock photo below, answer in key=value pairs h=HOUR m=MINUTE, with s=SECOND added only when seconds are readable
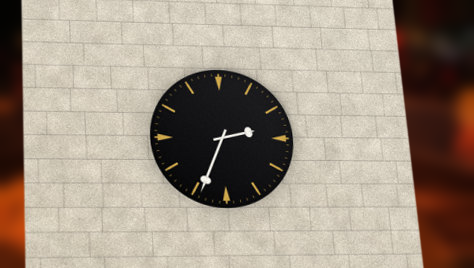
h=2 m=34
